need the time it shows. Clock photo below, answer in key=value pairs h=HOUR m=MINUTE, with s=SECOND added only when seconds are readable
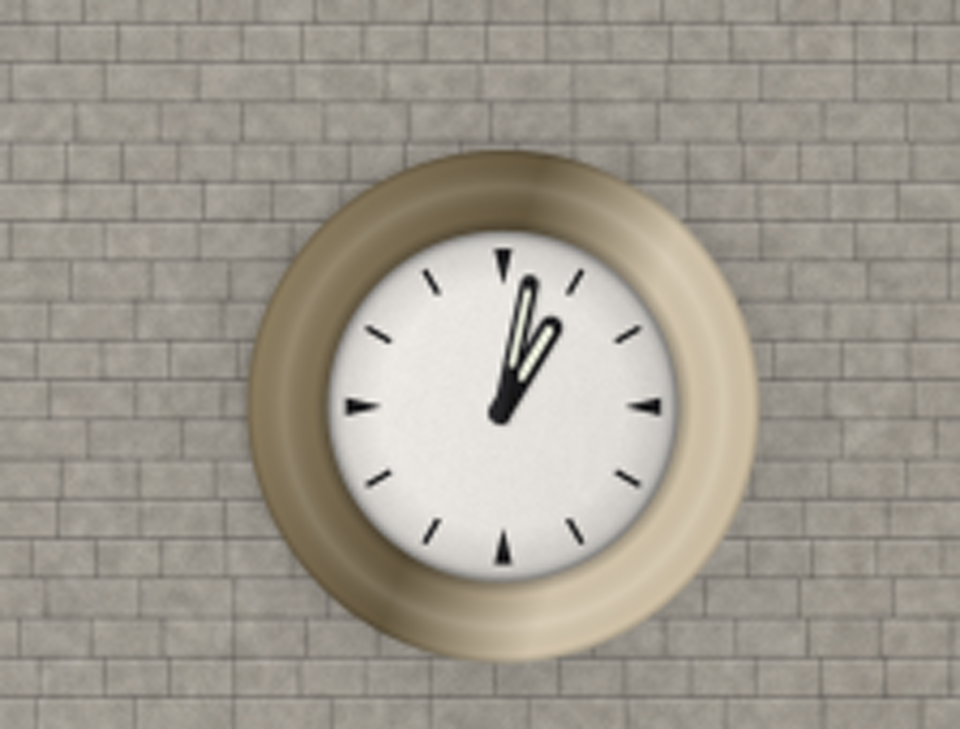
h=1 m=2
